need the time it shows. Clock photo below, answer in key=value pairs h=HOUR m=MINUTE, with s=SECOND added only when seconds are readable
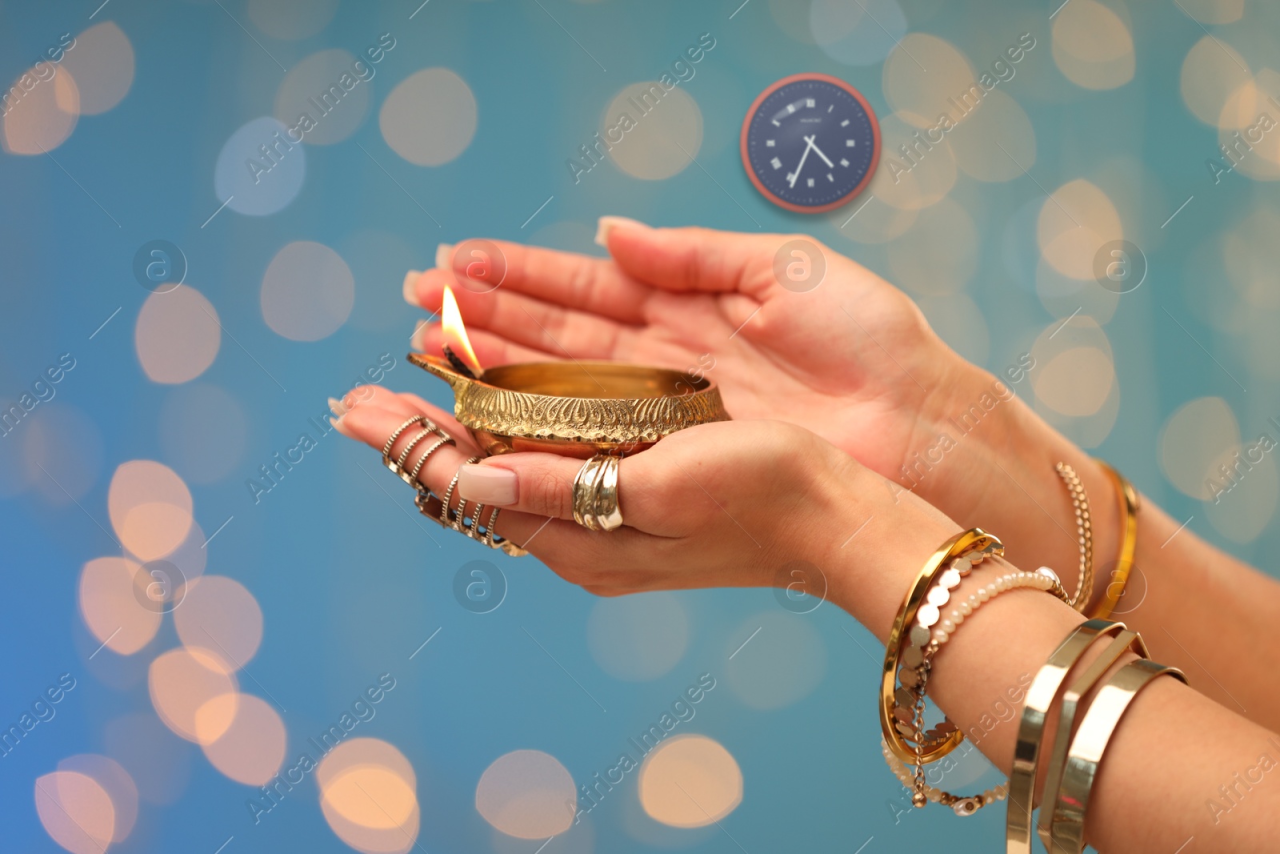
h=4 m=34
